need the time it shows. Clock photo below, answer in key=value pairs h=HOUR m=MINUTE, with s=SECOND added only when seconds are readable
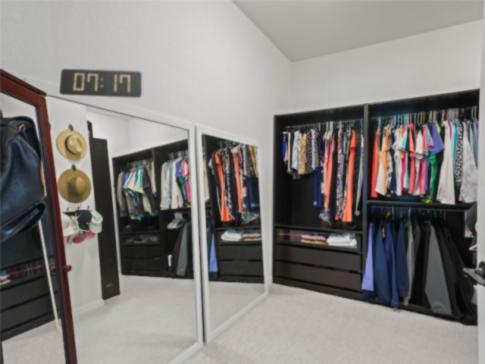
h=7 m=17
